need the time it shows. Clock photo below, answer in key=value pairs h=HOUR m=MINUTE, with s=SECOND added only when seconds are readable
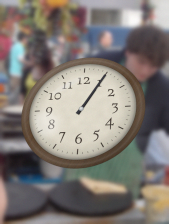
h=1 m=5
